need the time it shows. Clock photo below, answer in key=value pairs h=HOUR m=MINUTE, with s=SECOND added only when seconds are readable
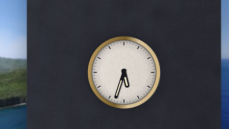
h=5 m=33
